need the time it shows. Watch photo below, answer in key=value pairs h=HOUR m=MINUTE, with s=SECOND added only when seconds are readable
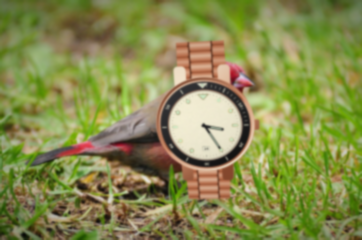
h=3 m=25
